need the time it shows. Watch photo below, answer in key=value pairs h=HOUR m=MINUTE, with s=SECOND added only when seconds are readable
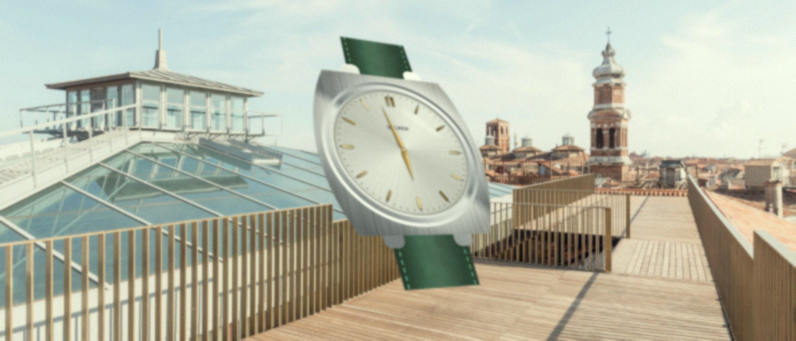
h=5 m=58
